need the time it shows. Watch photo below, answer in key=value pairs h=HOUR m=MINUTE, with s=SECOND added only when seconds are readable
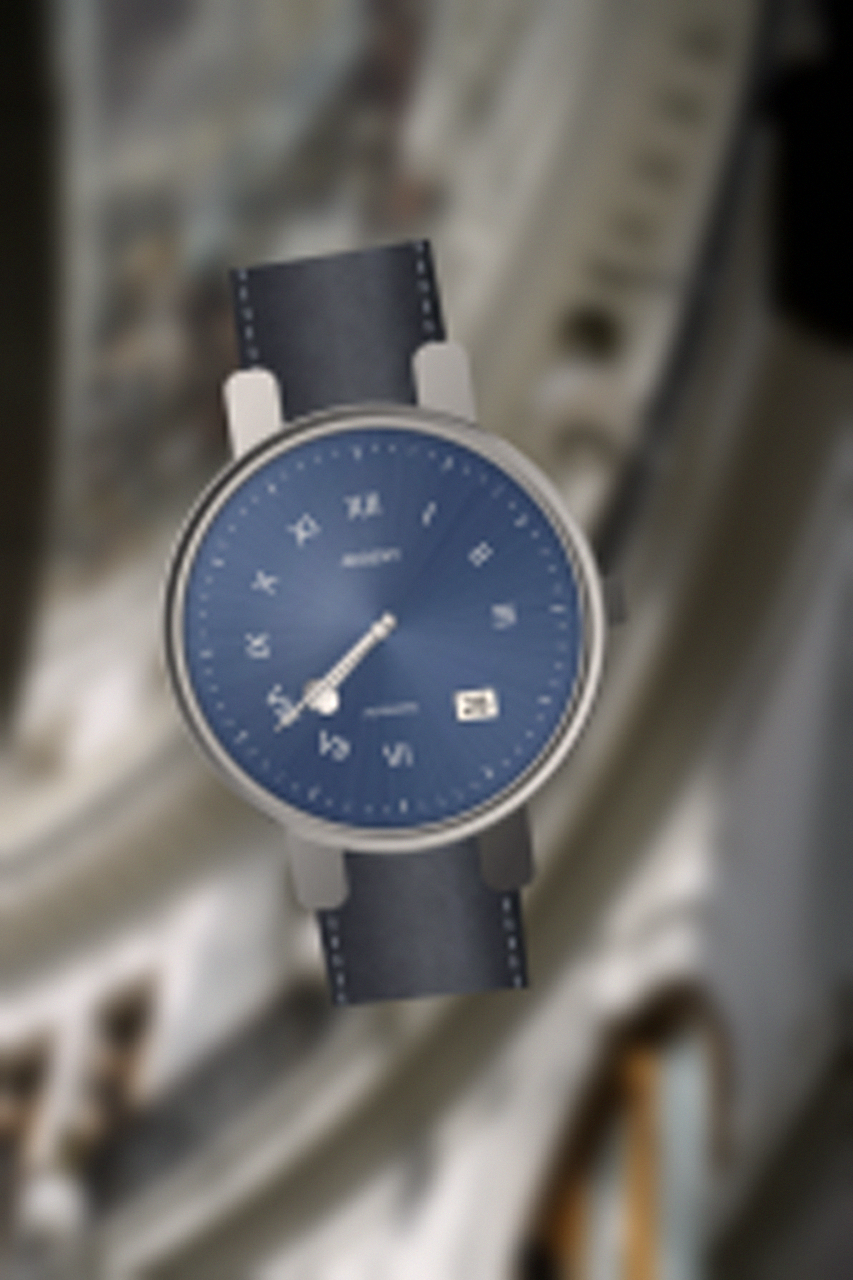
h=7 m=39
